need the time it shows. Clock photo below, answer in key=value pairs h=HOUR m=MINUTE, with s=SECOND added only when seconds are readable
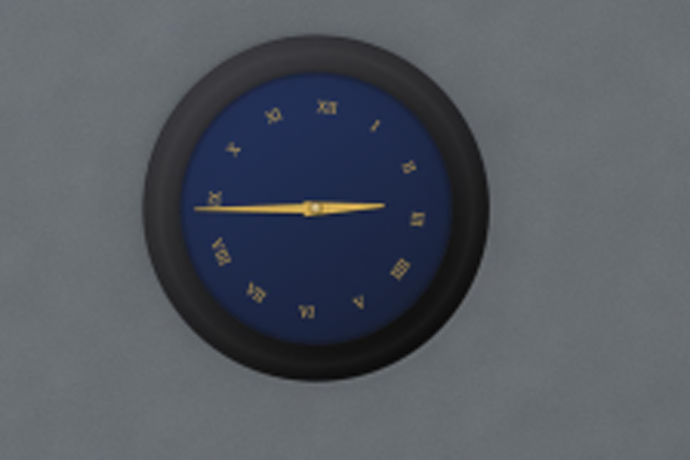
h=2 m=44
